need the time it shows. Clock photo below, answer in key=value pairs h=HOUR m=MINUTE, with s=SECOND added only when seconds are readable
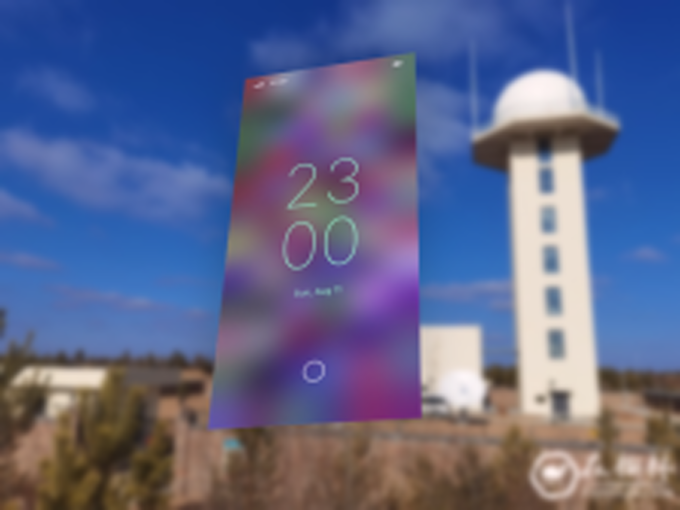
h=23 m=0
